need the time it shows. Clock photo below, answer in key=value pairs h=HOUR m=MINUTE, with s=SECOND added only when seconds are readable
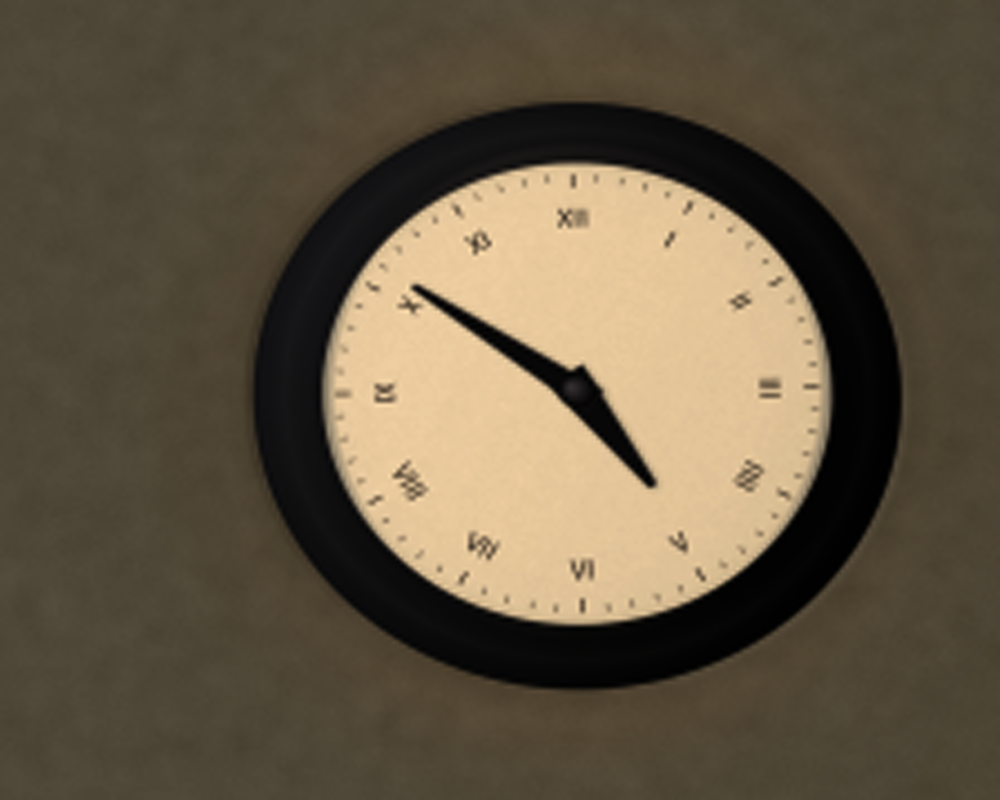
h=4 m=51
